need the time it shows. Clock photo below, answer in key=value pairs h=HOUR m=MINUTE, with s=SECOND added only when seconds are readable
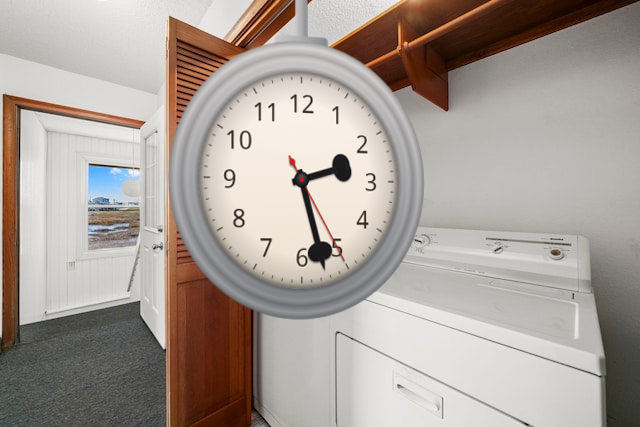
h=2 m=27 s=25
